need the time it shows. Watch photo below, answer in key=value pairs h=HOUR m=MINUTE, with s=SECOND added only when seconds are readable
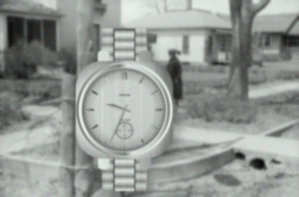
h=9 m=34
